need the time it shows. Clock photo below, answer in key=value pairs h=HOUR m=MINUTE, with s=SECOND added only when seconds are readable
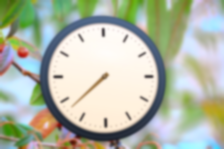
h=7 m=38
